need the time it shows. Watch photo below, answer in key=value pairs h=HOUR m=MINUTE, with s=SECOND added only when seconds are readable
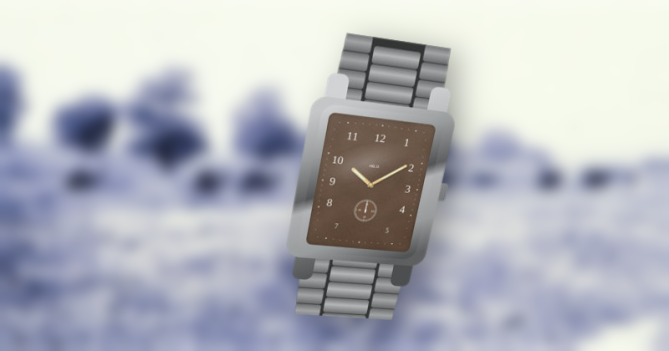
h=10 m=9
